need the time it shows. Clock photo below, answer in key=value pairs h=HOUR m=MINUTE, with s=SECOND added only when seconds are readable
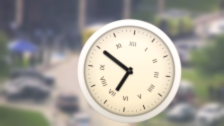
h=6 m=50
